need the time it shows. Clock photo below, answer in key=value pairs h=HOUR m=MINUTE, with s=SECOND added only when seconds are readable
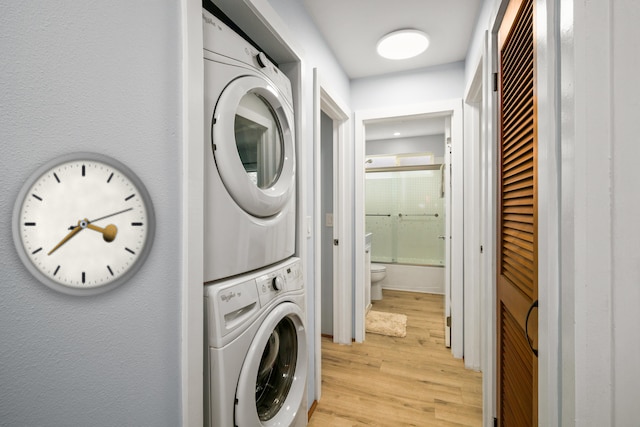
h=3 m=38 s=12
